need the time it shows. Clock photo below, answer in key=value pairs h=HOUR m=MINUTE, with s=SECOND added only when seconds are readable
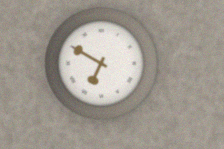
h=6 m=50
